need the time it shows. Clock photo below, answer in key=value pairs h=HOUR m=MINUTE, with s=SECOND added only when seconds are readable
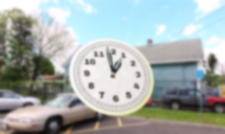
h=12 m=59
